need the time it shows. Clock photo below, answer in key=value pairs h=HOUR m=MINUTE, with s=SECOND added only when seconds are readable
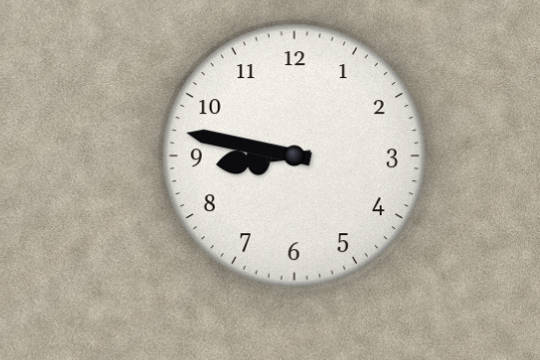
h=8 m=47
